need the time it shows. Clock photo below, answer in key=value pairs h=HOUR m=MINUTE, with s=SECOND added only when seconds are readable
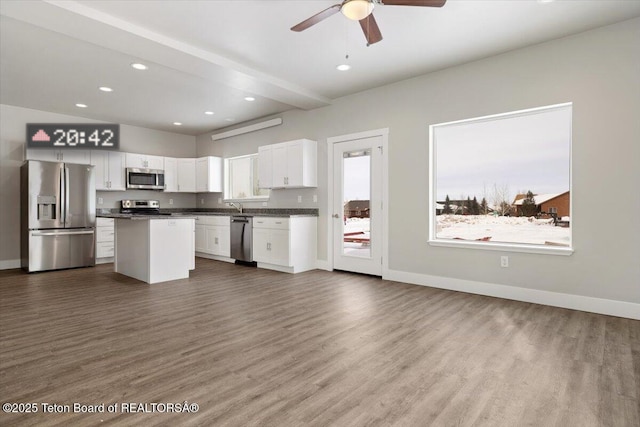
h=20 m=42
